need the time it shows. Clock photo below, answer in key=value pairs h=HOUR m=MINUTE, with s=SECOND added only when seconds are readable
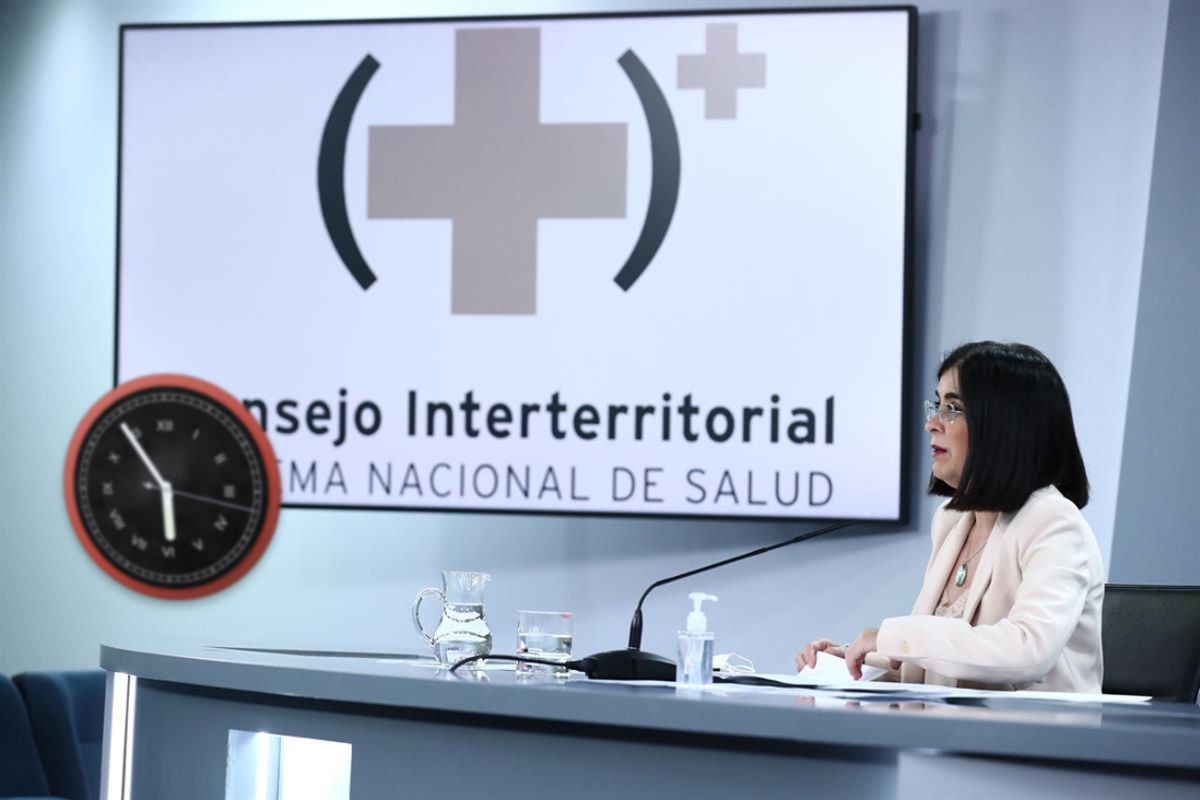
h=5 m=54 s=17
